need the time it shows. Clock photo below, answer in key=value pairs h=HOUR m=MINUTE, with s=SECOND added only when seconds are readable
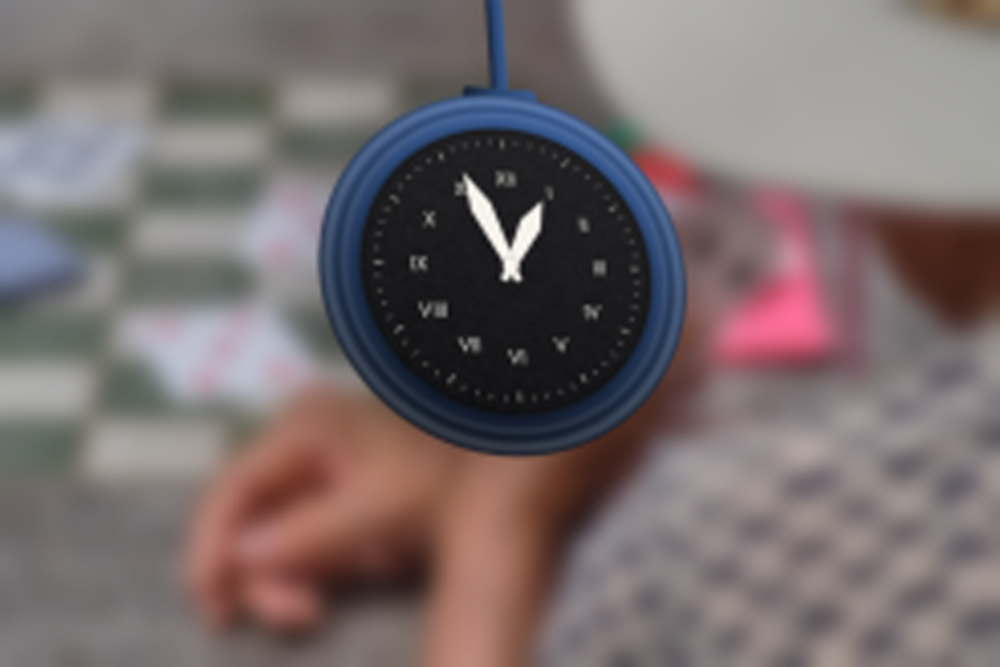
h=12 m=56
